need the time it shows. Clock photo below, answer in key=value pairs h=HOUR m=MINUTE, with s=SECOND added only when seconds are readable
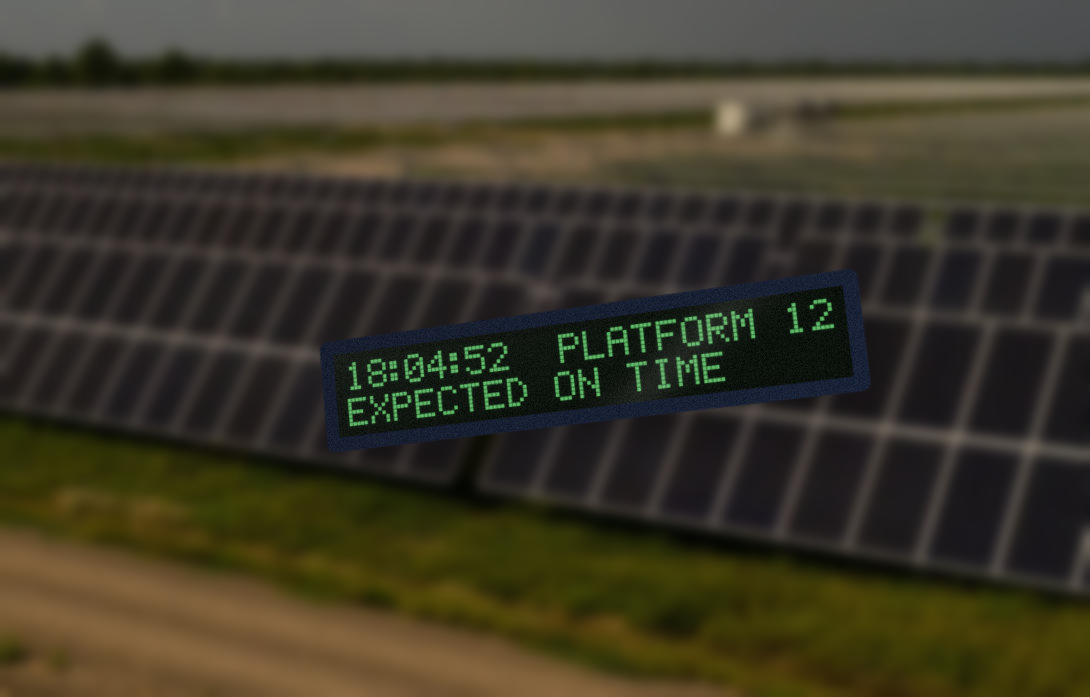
h=18 m=4 s=52
